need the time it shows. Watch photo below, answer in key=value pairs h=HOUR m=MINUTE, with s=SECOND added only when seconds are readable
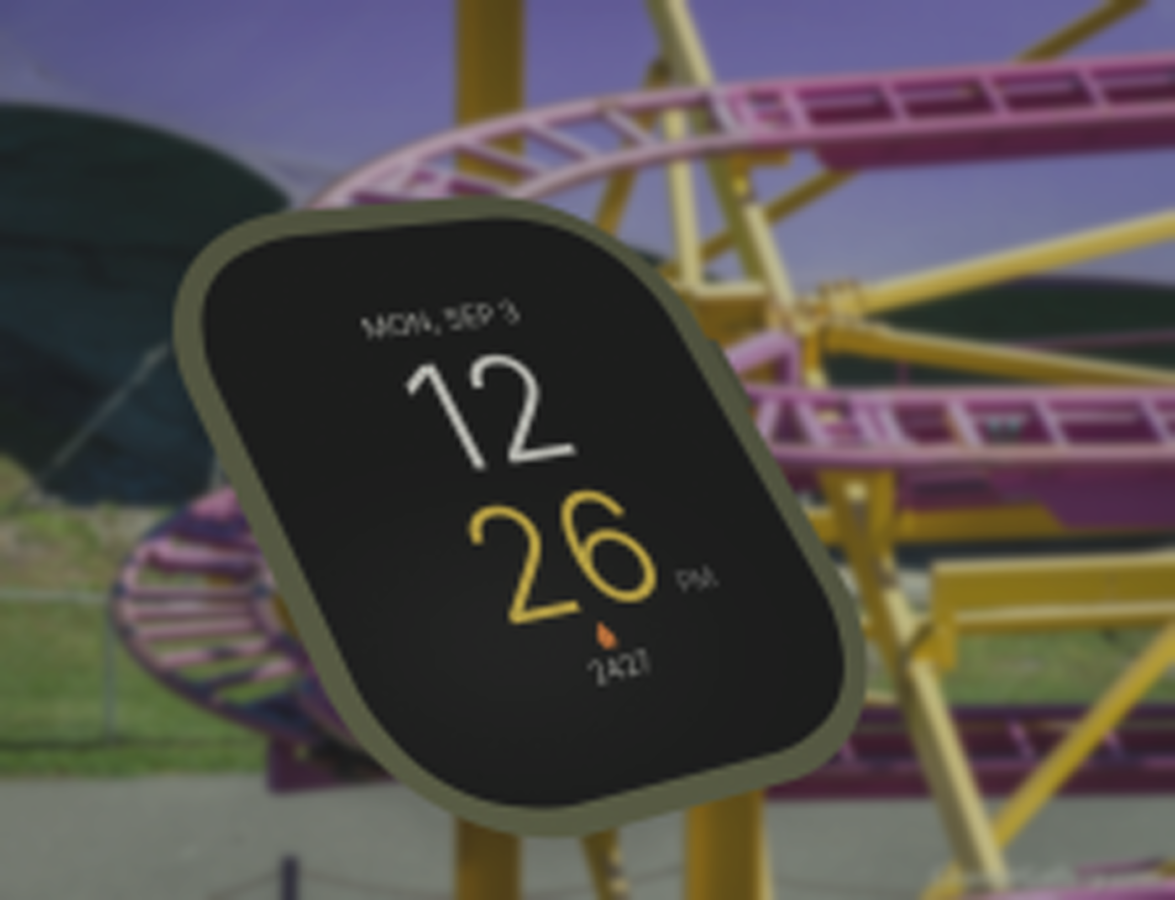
h=12 m=26
